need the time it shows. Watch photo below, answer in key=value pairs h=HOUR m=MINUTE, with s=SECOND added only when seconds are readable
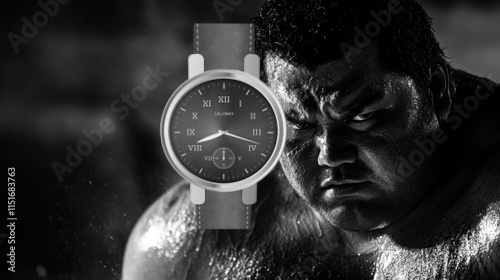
h=8 m=18
